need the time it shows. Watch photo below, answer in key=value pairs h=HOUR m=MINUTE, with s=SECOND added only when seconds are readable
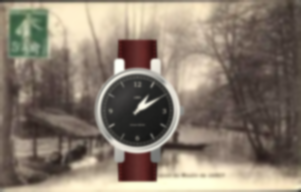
h=1 m=10
